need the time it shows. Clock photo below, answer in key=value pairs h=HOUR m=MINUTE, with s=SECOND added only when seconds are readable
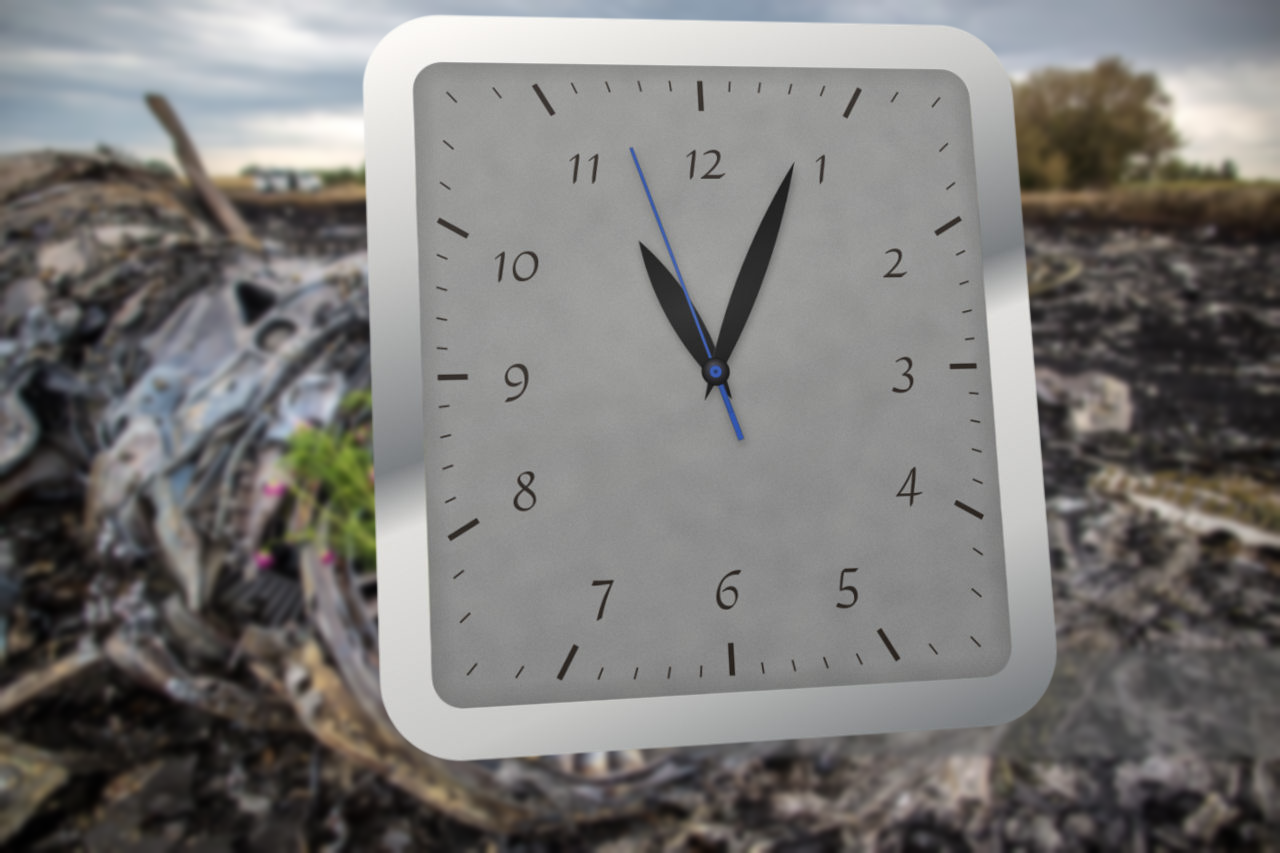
h=11 m=3 s=57
